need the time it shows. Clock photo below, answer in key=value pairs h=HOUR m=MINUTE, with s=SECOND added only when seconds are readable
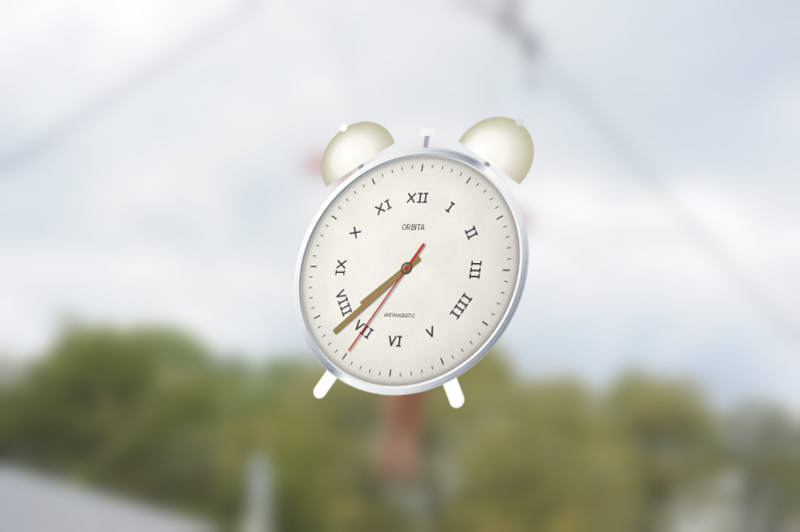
h=7 m=37 s=35
